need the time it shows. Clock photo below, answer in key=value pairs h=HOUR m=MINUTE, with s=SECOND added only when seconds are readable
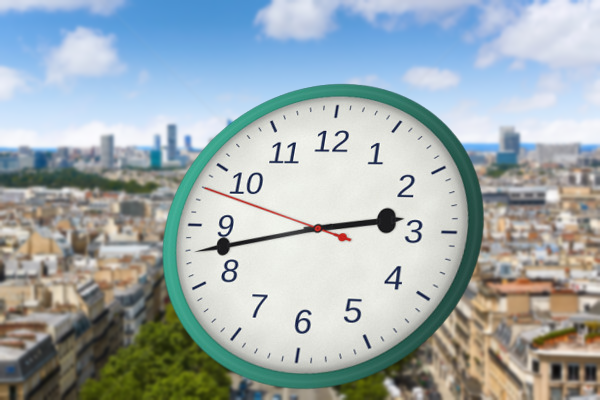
h=2 m=42 s=48
